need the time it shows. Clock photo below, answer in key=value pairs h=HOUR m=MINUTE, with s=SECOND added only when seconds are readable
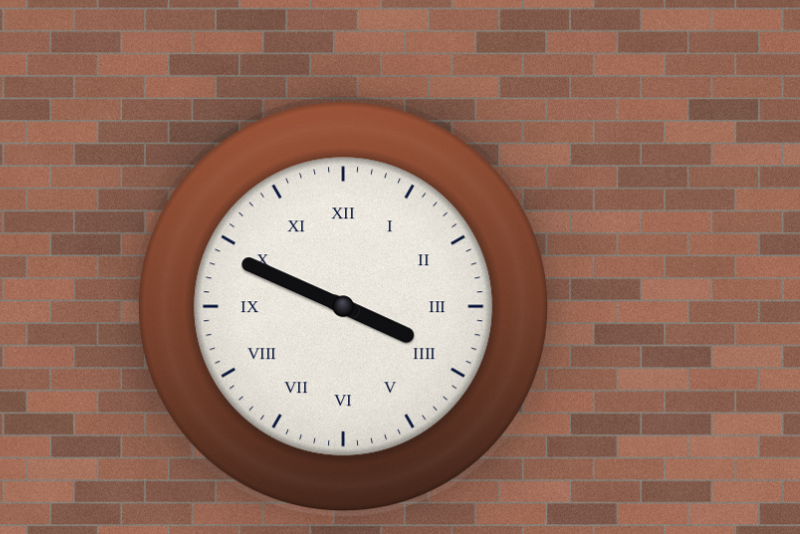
h=3 m=49
